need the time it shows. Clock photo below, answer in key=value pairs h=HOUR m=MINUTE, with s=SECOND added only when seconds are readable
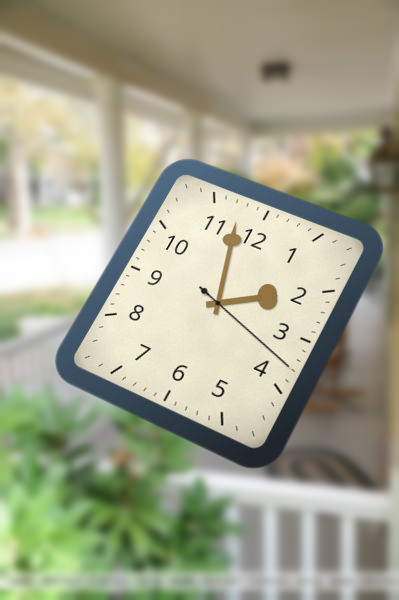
h=1 m=57 s=18
